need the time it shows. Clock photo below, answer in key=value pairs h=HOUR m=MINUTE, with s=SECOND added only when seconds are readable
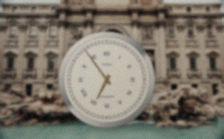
h=6 m=54
